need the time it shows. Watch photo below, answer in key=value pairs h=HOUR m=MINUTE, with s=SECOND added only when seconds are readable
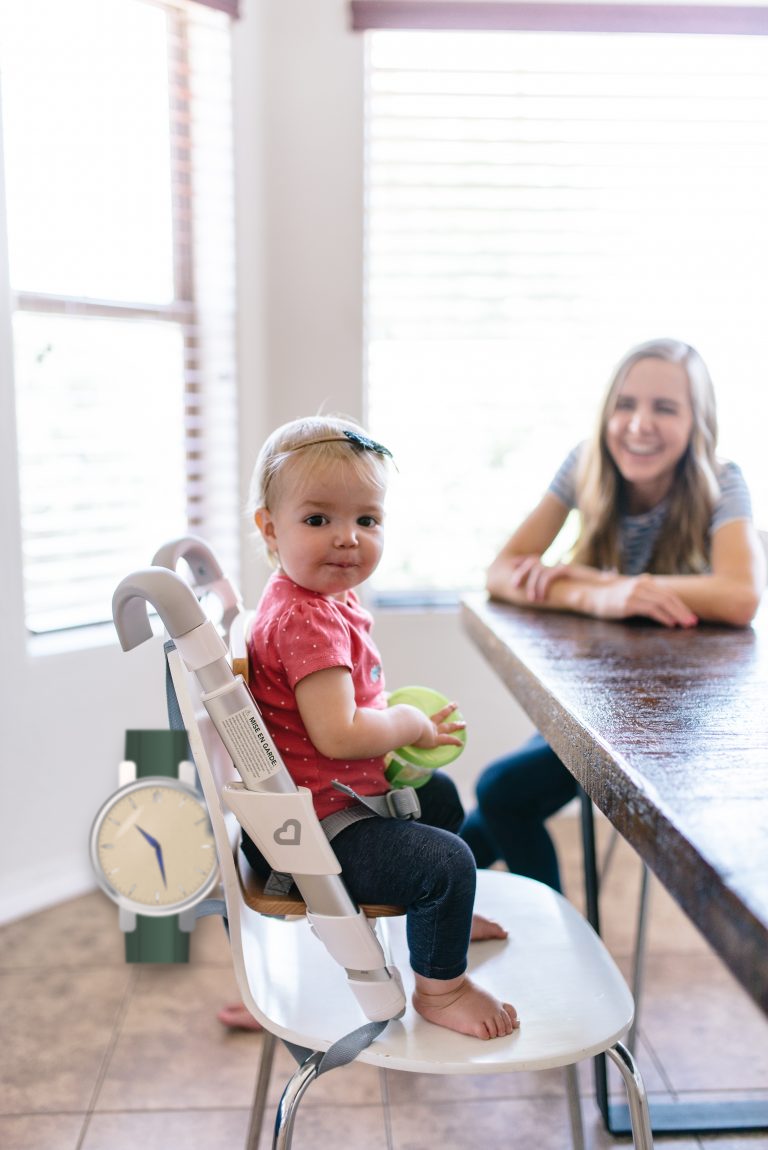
h=10 m=28
